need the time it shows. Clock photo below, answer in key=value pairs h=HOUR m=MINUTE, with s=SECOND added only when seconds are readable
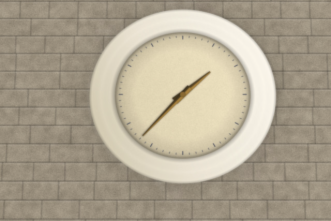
h=1 m=37
